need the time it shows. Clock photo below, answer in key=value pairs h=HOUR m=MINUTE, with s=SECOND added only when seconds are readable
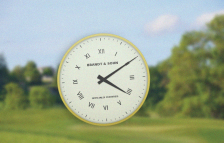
h=4 m=10
